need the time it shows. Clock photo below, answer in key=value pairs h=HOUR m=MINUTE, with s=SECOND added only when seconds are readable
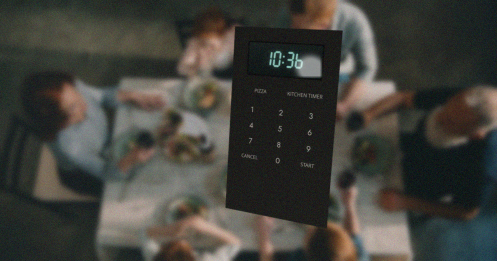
h=10 m=36
